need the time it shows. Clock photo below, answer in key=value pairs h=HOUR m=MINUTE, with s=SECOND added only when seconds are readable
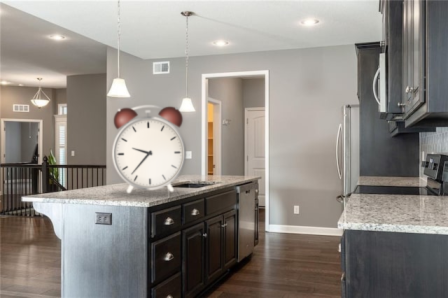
h=9 m=37
